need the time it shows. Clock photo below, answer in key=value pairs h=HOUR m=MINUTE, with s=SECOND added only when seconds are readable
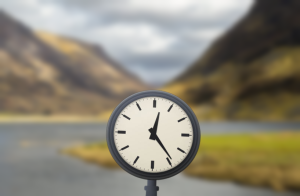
h=12 m=24
